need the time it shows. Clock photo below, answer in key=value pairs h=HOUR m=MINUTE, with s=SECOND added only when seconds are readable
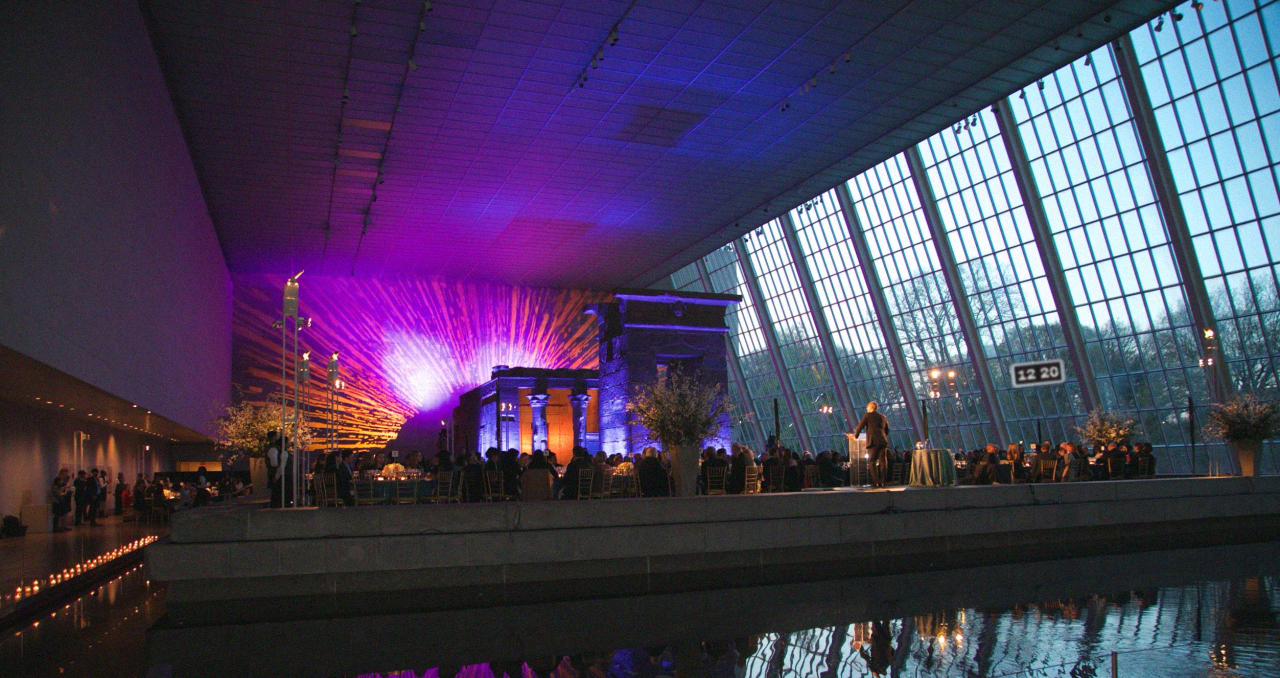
h=12 m=20
